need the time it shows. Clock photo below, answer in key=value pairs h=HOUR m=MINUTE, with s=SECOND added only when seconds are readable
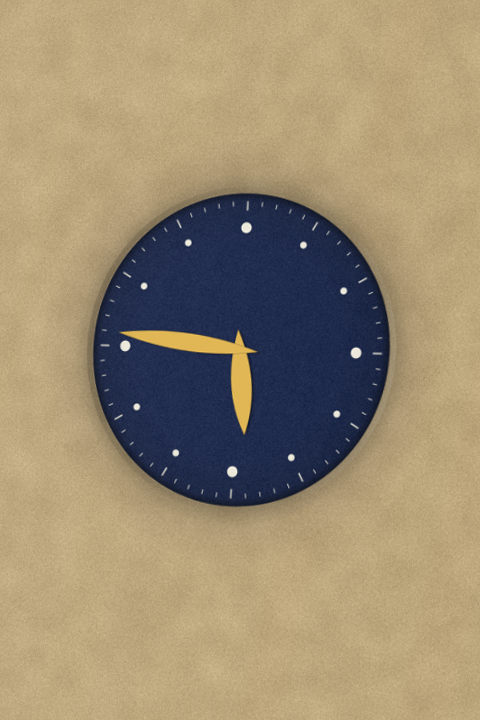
h=5 m=46
